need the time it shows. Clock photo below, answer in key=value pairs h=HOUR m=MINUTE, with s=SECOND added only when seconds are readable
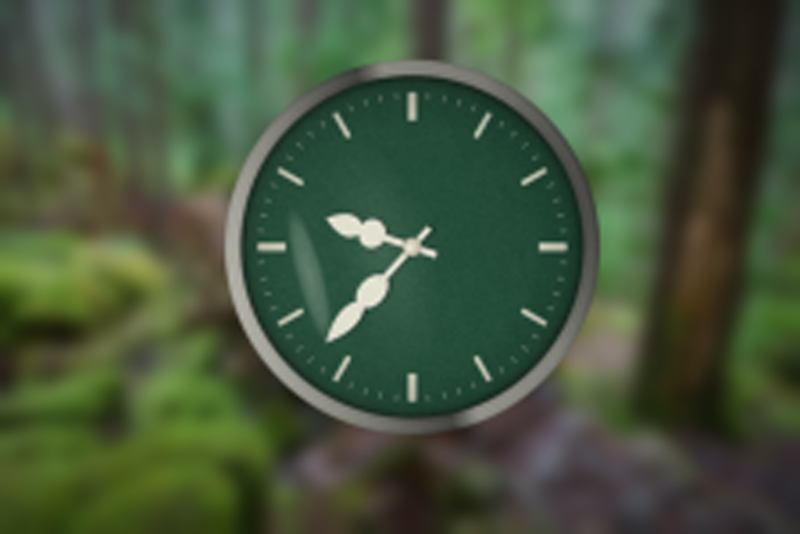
h=9 m=37
